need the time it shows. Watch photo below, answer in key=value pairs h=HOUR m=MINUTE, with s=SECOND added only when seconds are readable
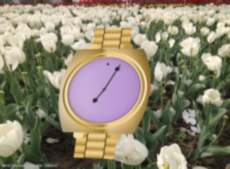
h=7 m=4
